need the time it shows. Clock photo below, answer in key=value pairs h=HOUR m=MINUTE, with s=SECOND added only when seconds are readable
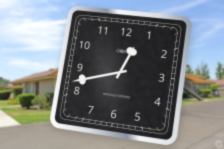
h=12 m=42
